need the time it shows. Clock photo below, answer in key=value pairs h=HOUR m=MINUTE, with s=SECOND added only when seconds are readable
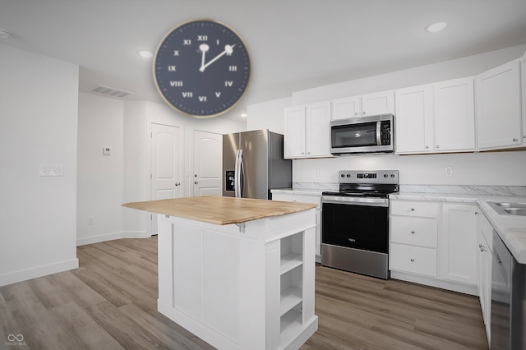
h=12 m=9
